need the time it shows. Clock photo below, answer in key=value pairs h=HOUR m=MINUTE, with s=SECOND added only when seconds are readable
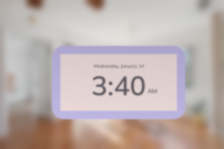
h=3 m=40
